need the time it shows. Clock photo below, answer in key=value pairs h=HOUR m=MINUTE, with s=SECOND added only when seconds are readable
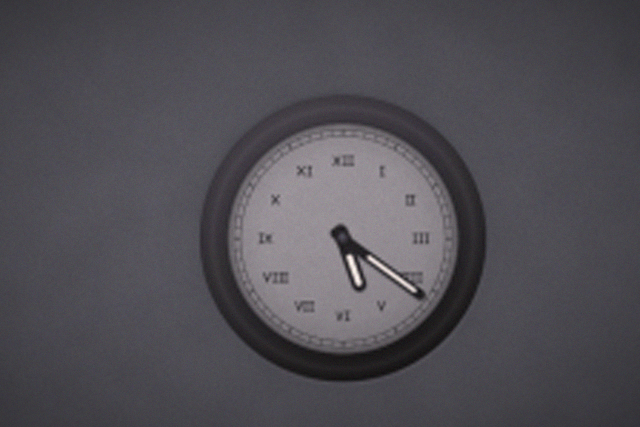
h=5 m=21
